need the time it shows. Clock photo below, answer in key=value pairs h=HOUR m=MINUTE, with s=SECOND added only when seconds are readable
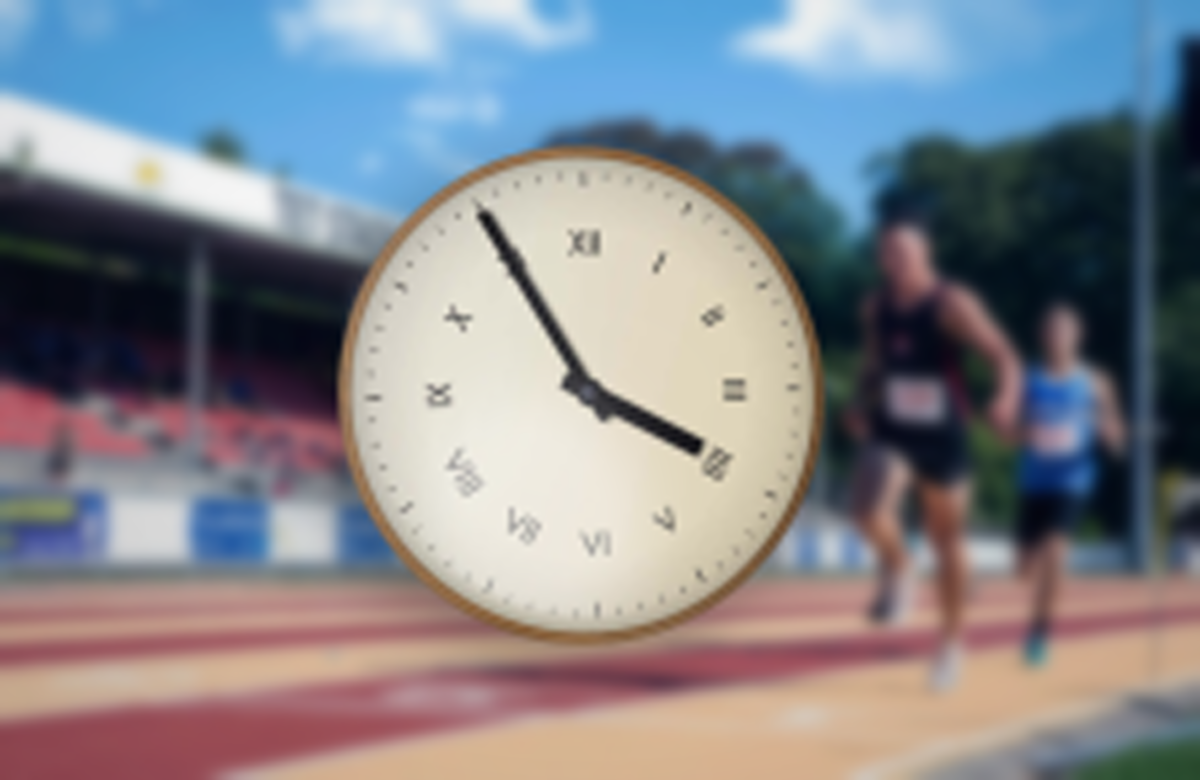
h=3 m=55
